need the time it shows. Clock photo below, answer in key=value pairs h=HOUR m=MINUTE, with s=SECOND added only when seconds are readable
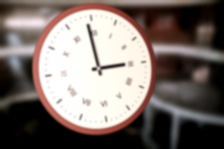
h=2 m=59
